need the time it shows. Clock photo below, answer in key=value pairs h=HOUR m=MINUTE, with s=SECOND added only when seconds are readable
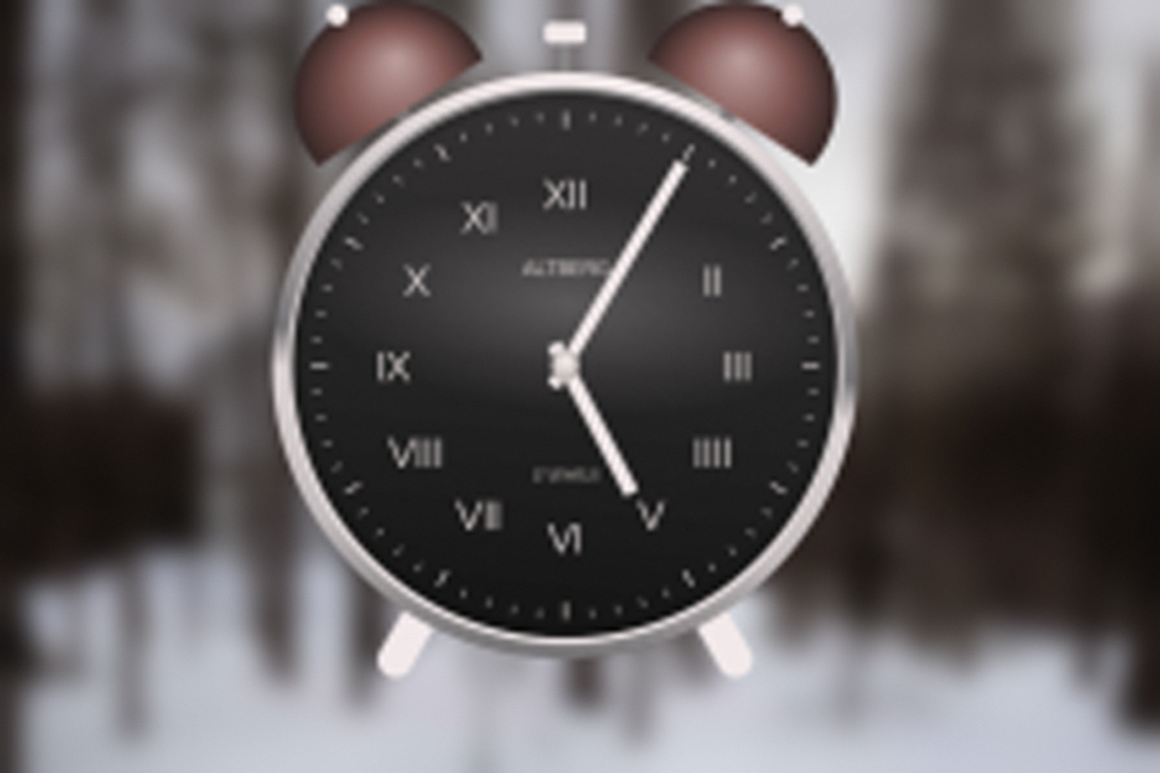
h=5 m=5
